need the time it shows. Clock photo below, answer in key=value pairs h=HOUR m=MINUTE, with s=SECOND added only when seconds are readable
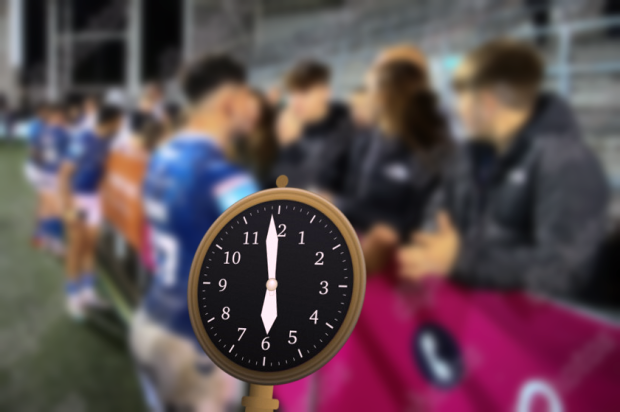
h=5 m=59
